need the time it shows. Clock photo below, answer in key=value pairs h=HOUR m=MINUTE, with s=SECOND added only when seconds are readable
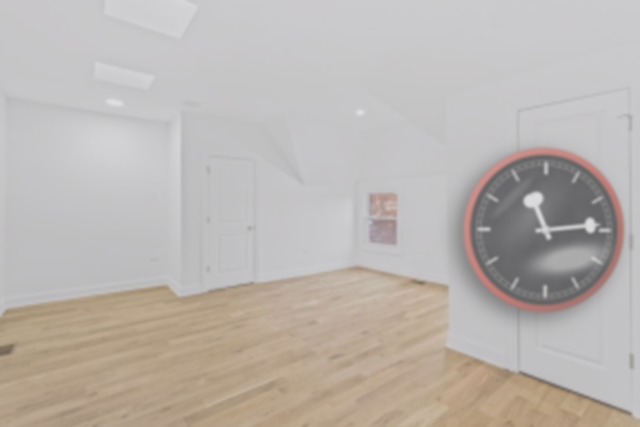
h=11 m=14
